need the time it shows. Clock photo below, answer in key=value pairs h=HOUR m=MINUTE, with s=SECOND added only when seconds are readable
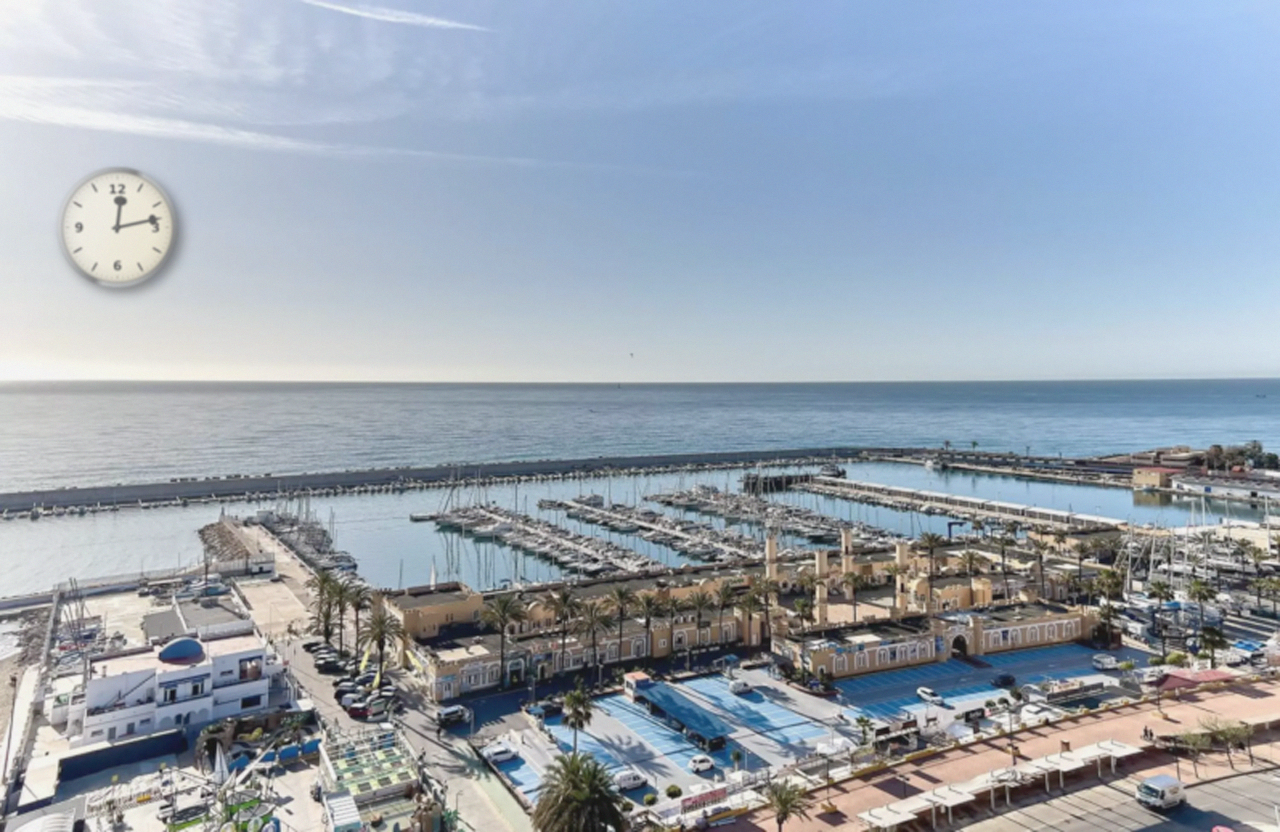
h=12 m=13
